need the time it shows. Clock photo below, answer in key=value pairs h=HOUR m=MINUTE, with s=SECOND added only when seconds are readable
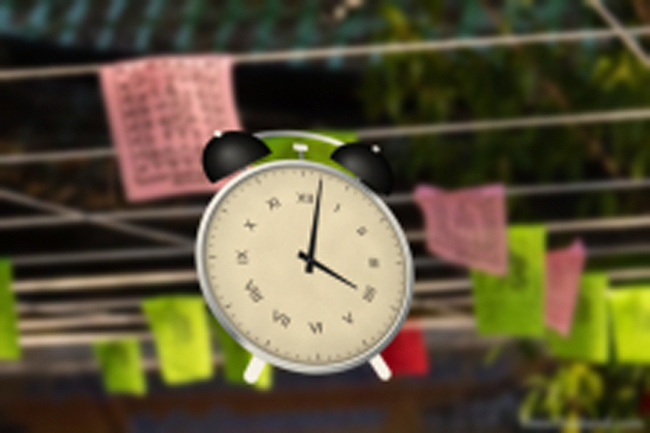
h=4 m=2
